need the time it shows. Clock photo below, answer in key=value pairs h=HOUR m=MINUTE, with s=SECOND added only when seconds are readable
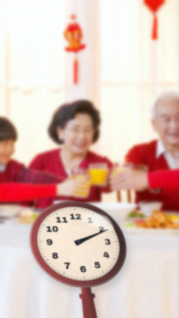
h=2 m=11
